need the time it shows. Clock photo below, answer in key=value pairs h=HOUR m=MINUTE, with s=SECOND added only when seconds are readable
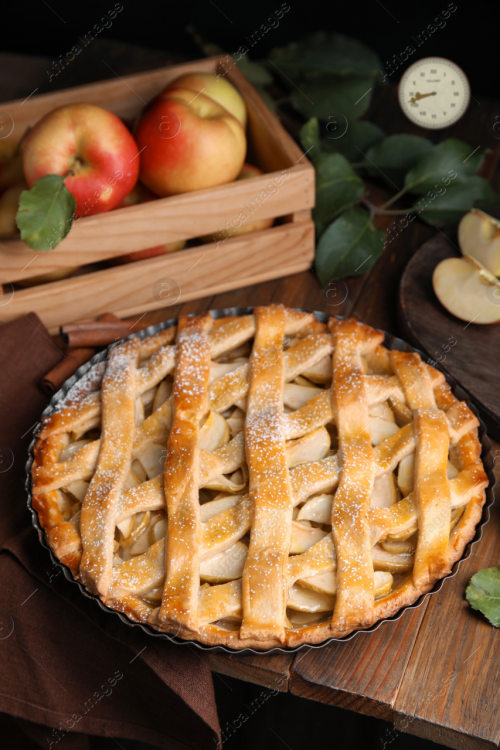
h=8 m=42
